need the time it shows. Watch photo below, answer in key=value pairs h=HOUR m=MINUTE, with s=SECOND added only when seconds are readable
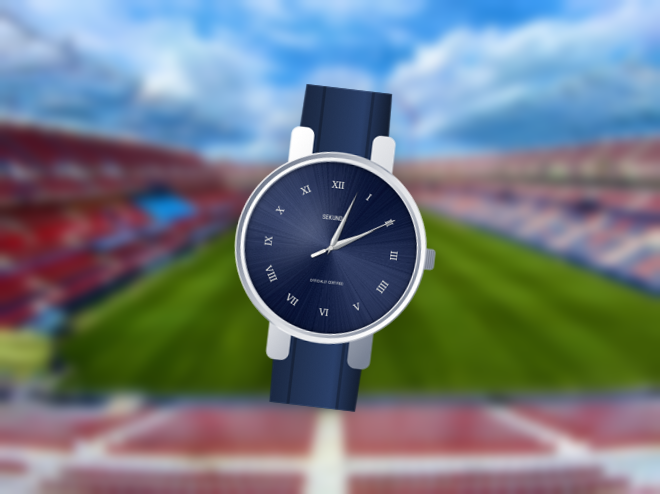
h=2 m=3 s=10
